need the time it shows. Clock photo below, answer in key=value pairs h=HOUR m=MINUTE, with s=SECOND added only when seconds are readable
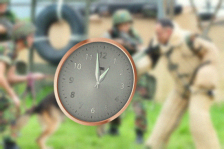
h=12 m=58
